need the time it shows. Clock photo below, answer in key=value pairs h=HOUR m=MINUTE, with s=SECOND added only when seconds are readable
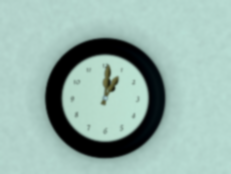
h=1 m=1
